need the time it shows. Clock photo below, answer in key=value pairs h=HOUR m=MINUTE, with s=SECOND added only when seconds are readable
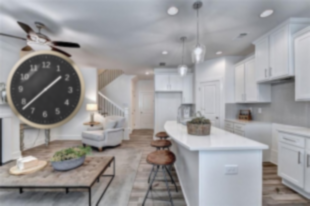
h=1 m=38
